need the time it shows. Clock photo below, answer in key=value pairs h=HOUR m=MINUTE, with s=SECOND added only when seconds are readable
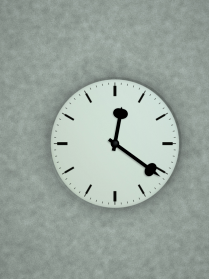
h=12 m=21
